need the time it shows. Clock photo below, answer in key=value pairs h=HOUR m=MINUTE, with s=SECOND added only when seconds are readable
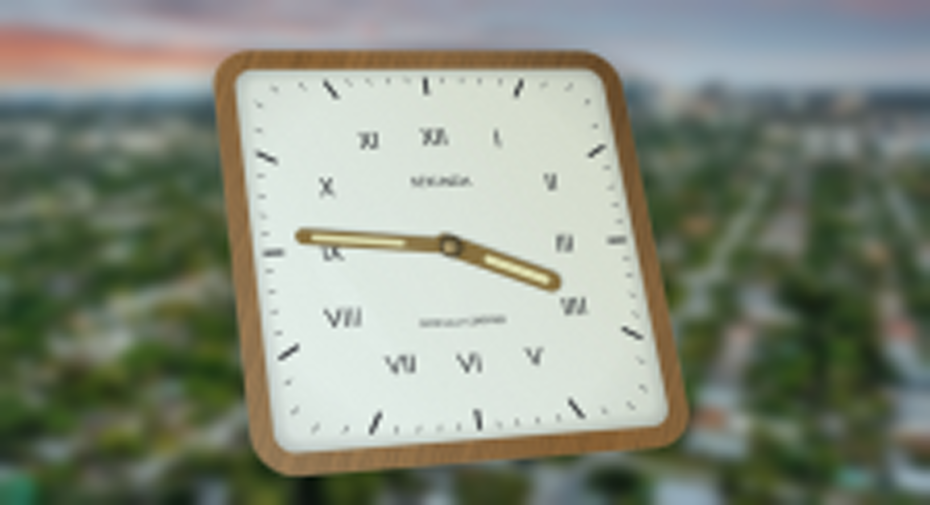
h=3 m=46
